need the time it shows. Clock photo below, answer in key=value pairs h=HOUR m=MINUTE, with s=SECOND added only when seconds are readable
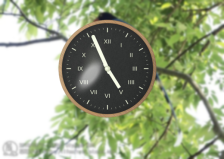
h=4 m=56
